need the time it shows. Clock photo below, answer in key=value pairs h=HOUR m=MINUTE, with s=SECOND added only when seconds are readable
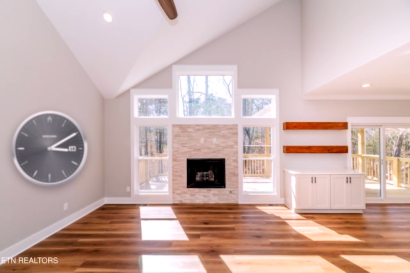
h=3 m=10
